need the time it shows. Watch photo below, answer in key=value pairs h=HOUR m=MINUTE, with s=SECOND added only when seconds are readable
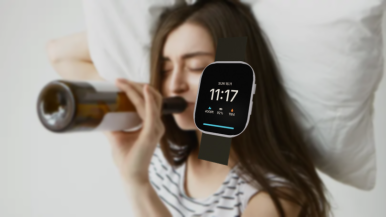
h=11 m=17
